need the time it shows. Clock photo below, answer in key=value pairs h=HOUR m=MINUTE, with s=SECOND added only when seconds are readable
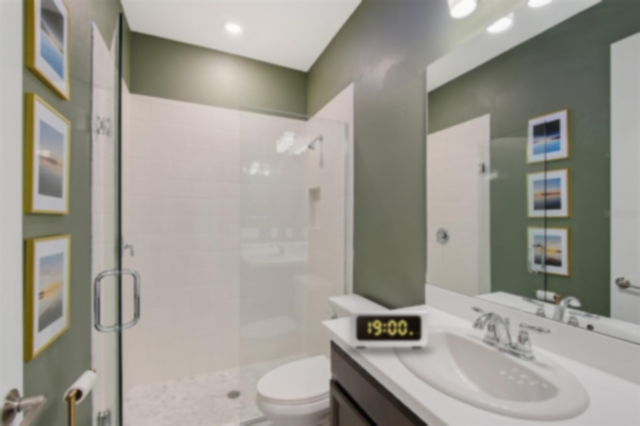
h=19 m=0
